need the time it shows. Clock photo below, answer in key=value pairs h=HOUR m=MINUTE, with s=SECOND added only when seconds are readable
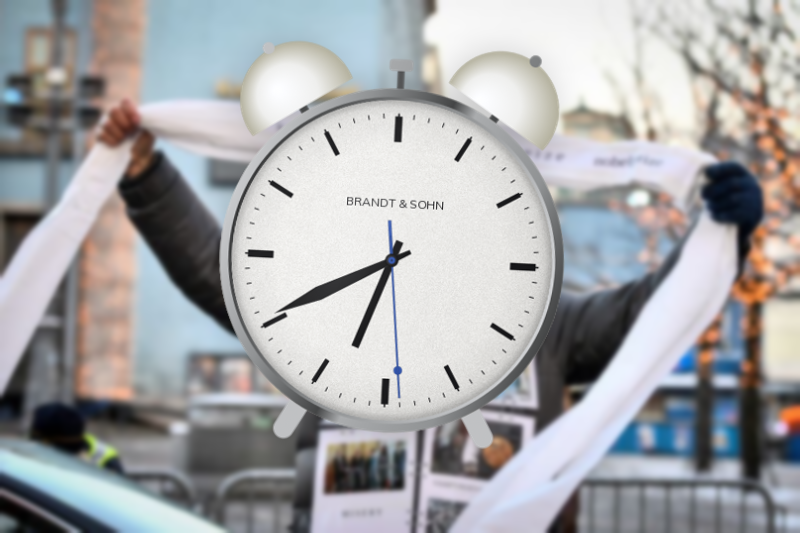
h=6 m=40 s=29
